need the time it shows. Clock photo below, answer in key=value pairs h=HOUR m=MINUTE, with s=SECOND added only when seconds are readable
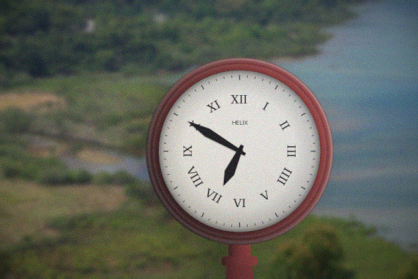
h=6 m=50
